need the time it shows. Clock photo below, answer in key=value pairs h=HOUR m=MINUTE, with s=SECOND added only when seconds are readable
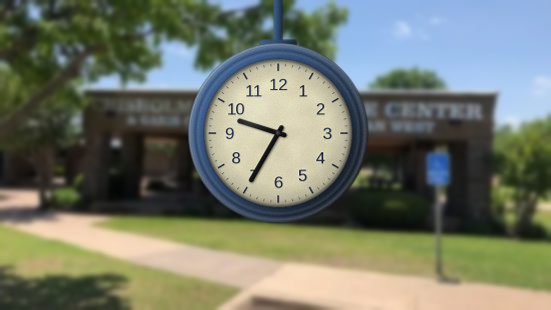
h=9 m=35
